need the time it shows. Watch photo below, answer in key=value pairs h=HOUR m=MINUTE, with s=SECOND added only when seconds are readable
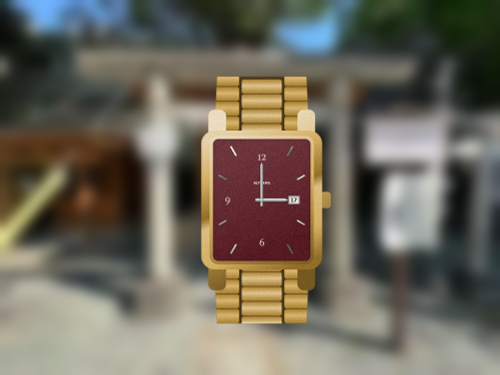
h=3 m=0
